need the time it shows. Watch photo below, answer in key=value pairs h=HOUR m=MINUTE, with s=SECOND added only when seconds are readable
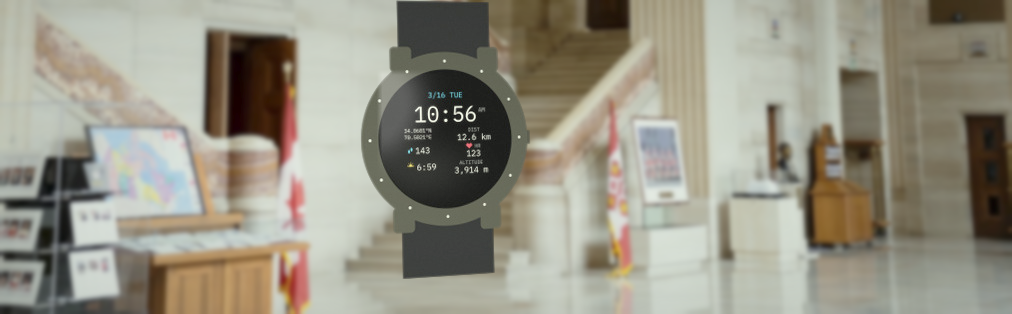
h=10 m=56
